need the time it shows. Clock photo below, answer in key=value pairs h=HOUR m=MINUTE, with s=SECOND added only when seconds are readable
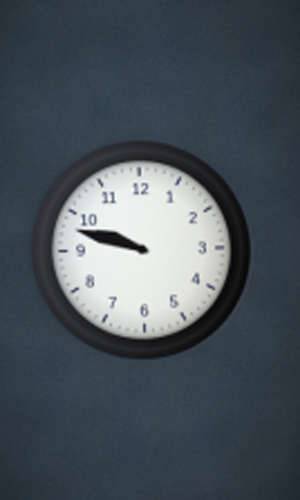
h=9 m=48
